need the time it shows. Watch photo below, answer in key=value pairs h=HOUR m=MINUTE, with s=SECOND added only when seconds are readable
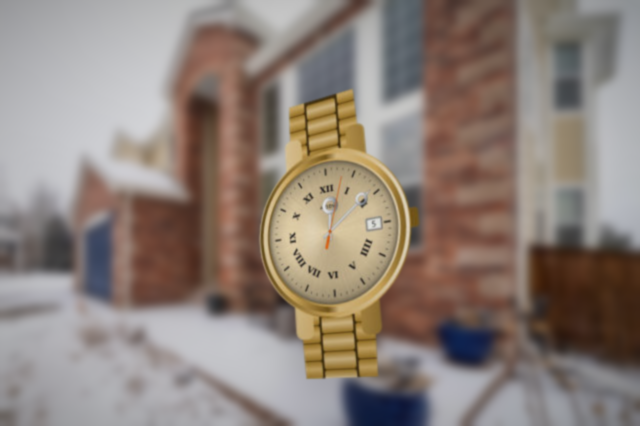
h=12 m=9 s=3
